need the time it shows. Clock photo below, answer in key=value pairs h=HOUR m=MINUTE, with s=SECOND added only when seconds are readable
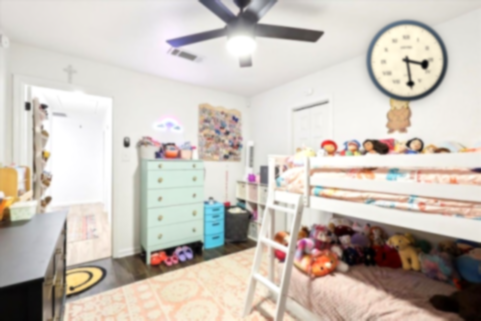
h=3 m=29
